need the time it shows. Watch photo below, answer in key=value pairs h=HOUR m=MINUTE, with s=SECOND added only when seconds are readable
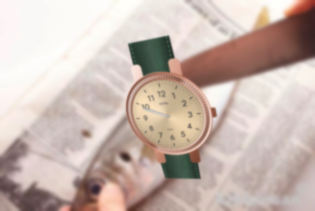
h=9 m=49
